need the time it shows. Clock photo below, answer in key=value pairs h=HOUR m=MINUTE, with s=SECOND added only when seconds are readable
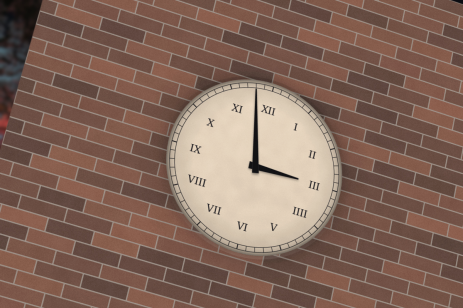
h=2 m=58
